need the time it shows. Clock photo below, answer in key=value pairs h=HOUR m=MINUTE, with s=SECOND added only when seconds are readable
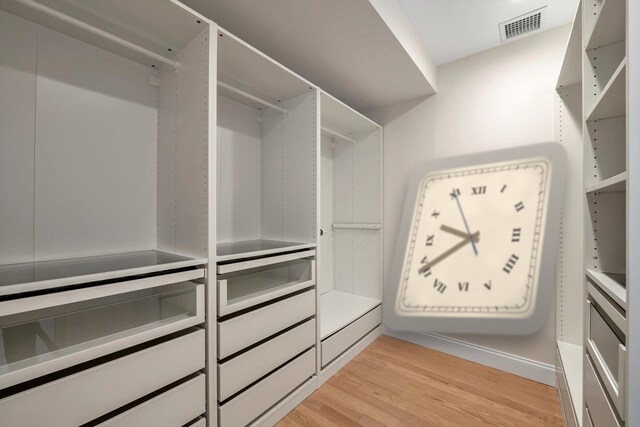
h=9 m=39 s=55
